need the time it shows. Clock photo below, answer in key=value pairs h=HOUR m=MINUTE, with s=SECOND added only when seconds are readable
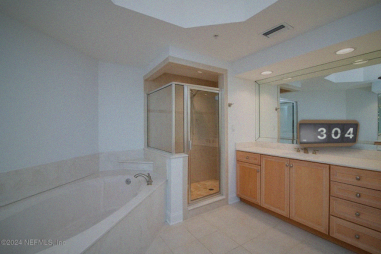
h=3 m=4
